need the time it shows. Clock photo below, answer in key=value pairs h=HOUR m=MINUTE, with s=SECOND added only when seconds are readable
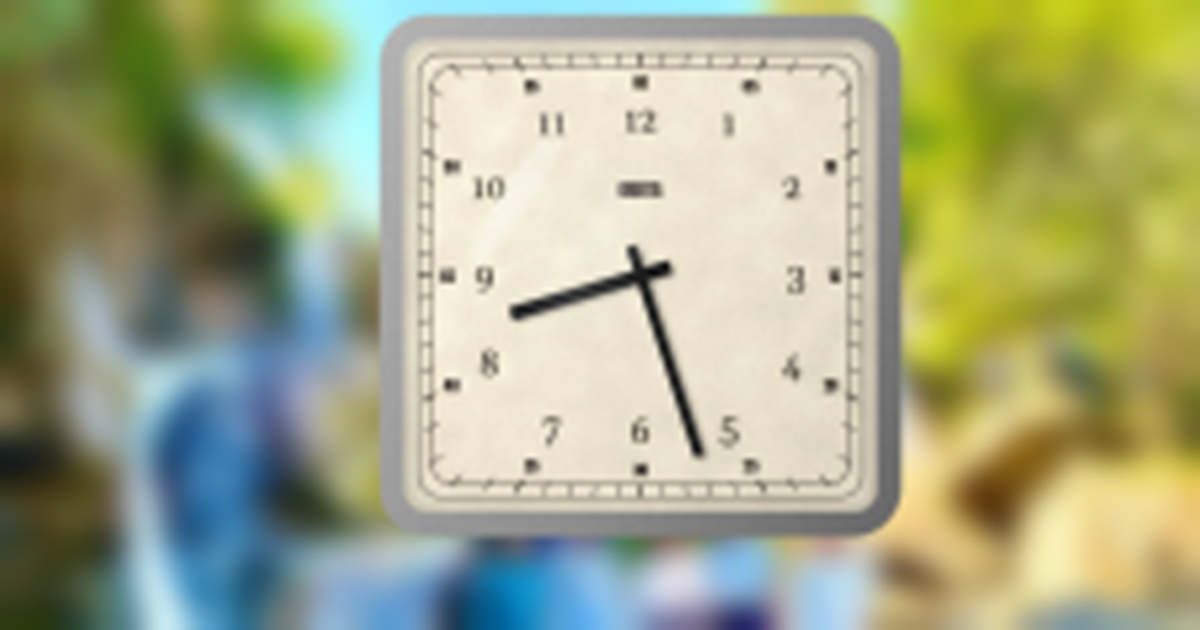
h=8 m=27
